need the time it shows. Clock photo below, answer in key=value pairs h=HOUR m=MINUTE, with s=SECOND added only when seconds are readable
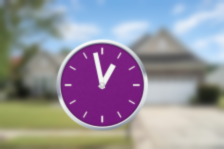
h=12 m=58
